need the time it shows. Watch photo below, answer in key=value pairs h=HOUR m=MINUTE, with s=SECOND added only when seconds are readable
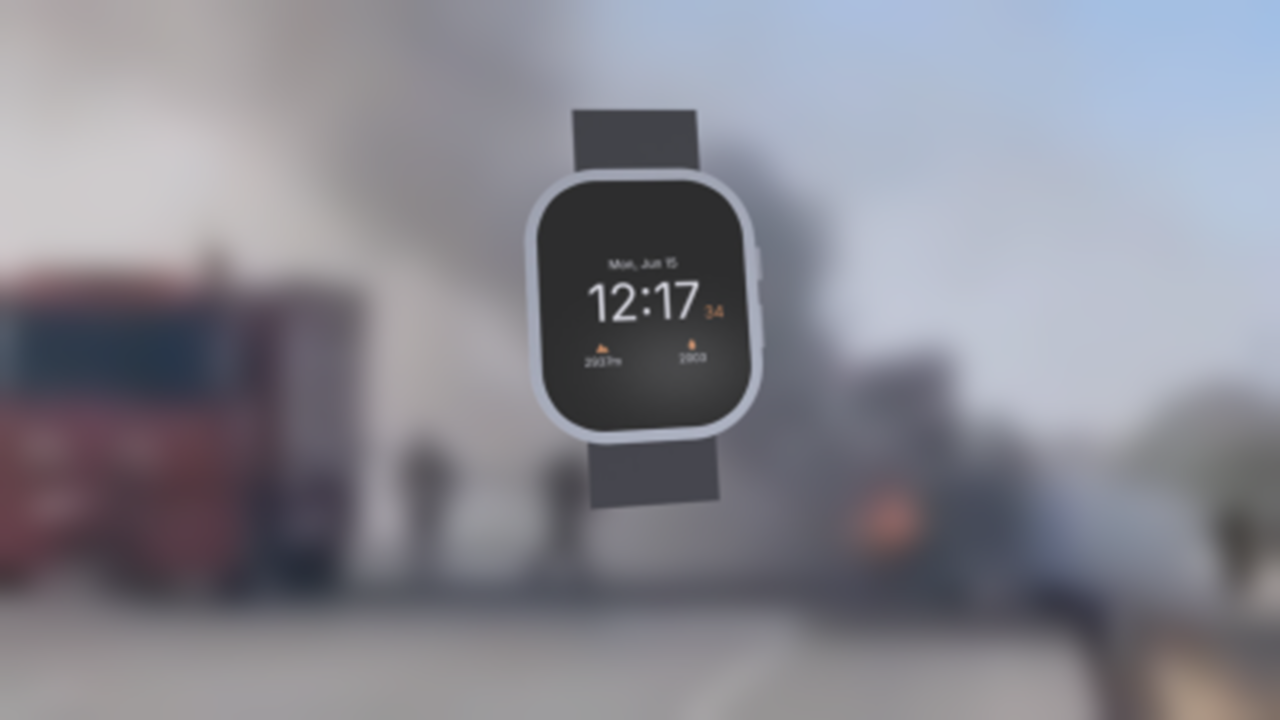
h=12 m=17
